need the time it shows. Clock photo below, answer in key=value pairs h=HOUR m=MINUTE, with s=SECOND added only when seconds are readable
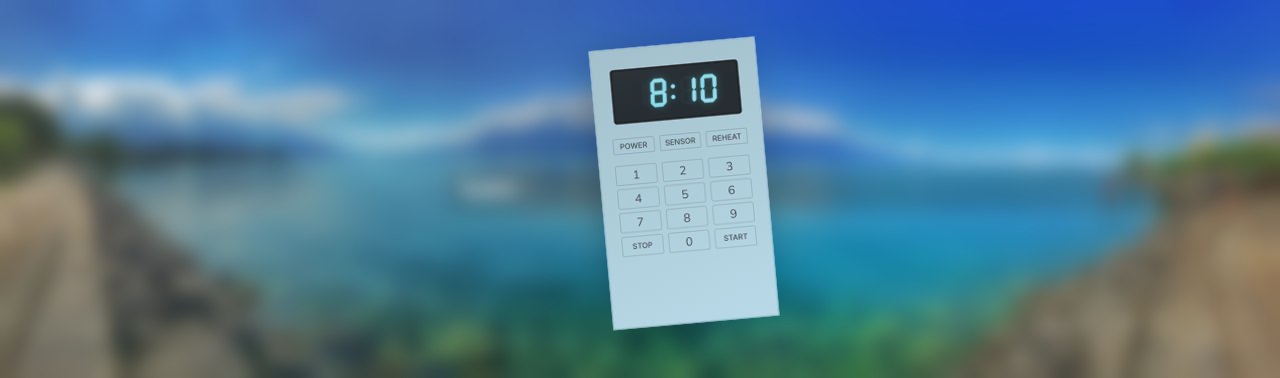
h=8 m=10
